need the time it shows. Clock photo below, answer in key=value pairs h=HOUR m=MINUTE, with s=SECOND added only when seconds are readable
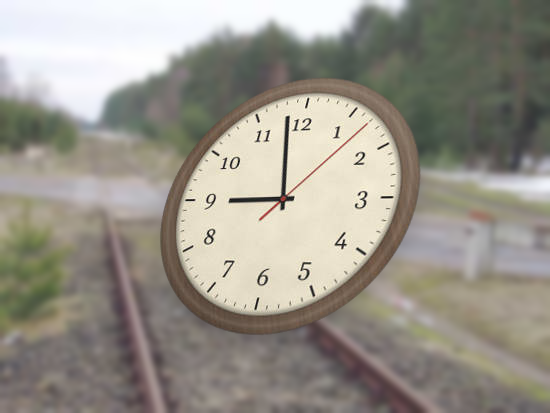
h=8 m=58 s=7
